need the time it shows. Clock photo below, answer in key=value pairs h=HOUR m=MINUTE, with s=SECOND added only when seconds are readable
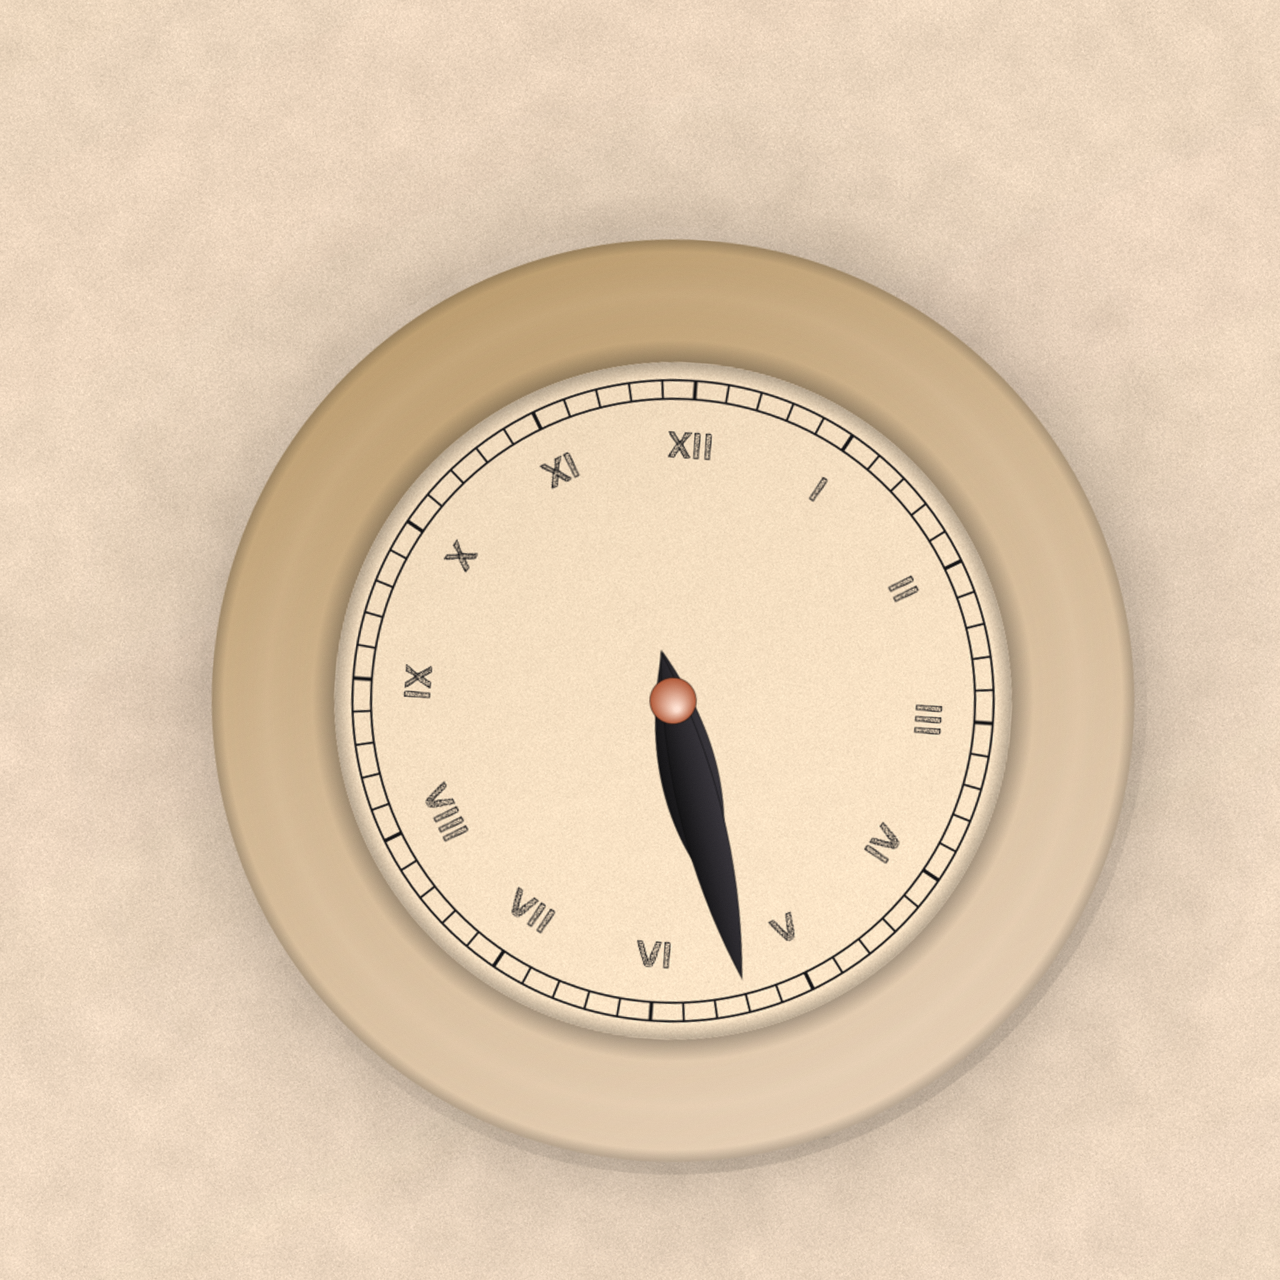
h=5 m=27
